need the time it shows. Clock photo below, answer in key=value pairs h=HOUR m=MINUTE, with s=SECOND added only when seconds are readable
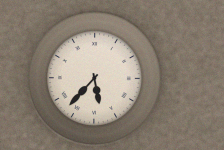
h=5 m=37
